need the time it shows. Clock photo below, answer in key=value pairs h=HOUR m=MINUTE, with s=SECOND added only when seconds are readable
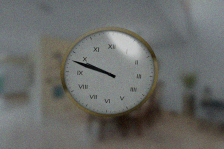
h=9 m=48
